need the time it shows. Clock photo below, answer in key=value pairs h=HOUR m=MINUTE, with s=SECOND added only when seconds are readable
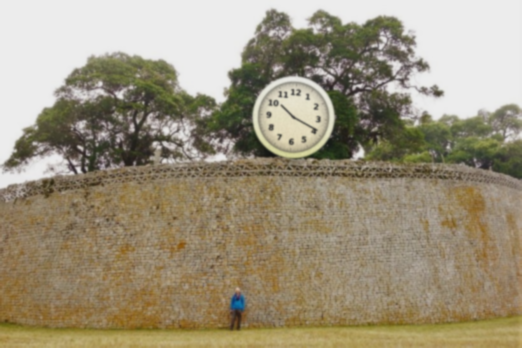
h=10 m=19
